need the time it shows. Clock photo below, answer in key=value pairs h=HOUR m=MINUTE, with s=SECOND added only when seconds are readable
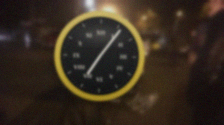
h=7 m=6
